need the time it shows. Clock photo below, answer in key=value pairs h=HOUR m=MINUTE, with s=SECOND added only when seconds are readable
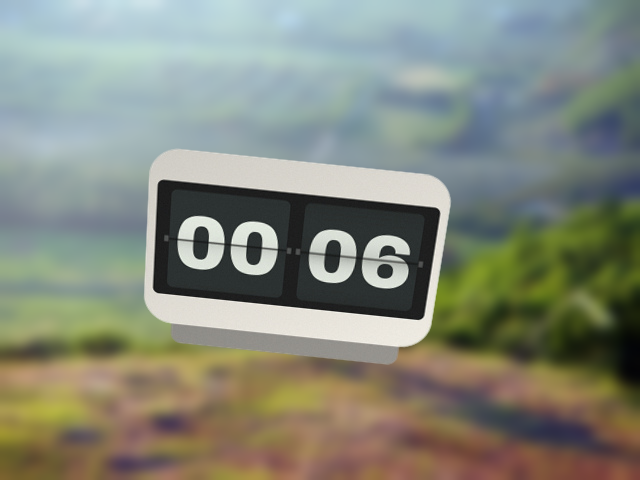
h=0 m=6
